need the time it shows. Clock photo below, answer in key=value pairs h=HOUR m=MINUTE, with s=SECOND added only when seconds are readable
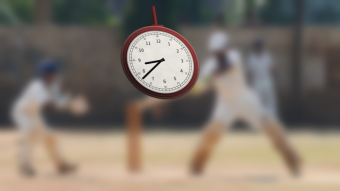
h=8 m=38
